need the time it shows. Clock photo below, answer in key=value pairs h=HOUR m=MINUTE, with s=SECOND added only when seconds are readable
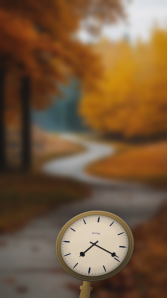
h=7 m=19
